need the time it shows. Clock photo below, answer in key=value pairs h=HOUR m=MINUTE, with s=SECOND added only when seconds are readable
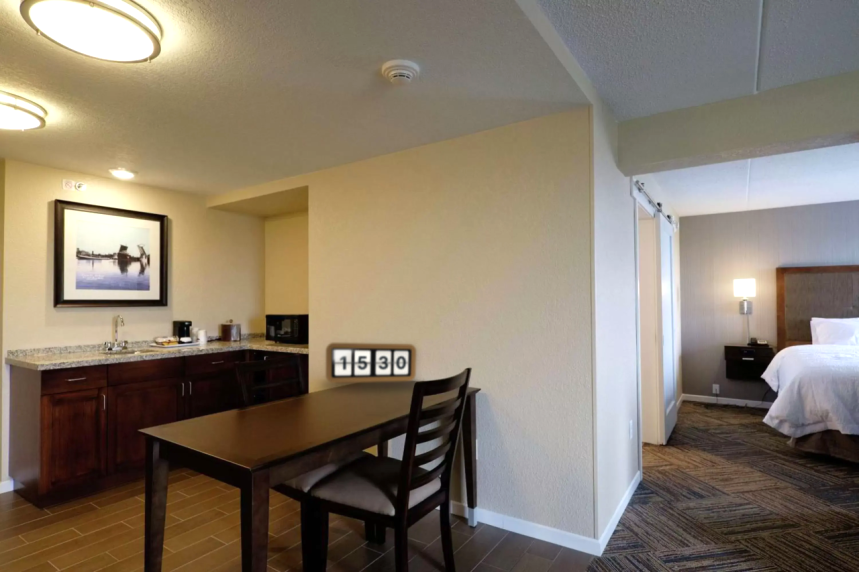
h=15 m=30
